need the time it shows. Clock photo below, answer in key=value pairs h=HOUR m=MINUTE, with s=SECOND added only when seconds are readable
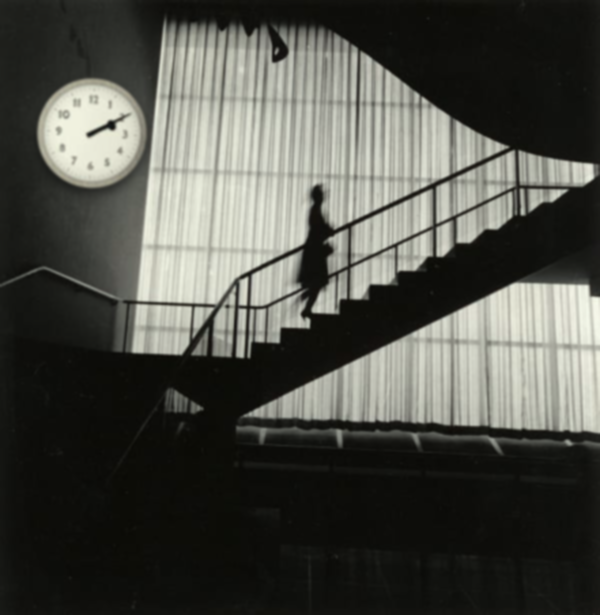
h=2 m=10
